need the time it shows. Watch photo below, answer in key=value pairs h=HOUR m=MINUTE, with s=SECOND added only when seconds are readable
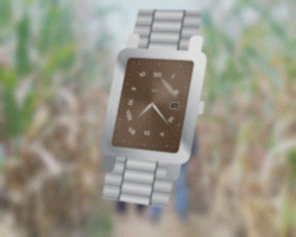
h=7 m=22
